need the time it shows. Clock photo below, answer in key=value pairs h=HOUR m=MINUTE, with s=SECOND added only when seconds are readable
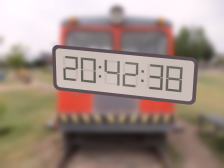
h=20 m=42 s=38
